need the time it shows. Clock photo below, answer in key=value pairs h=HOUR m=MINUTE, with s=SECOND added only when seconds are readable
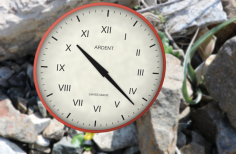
h=10 m=22
